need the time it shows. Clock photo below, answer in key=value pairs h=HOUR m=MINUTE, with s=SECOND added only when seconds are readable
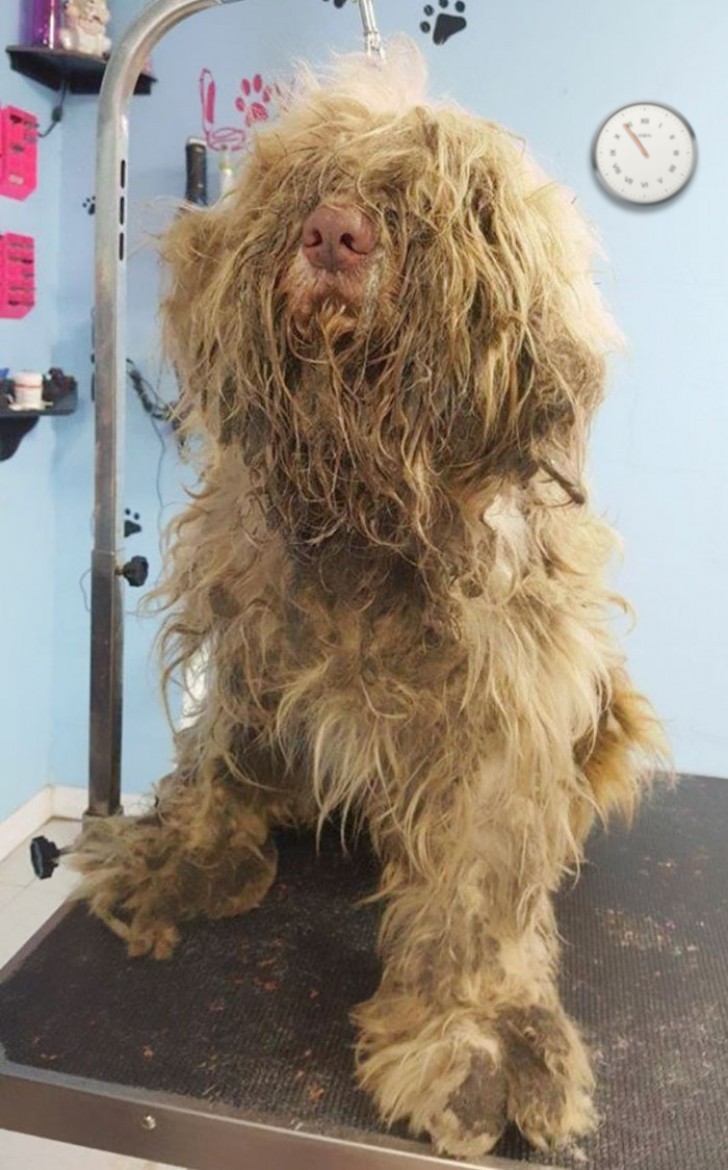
h=10 m=54
